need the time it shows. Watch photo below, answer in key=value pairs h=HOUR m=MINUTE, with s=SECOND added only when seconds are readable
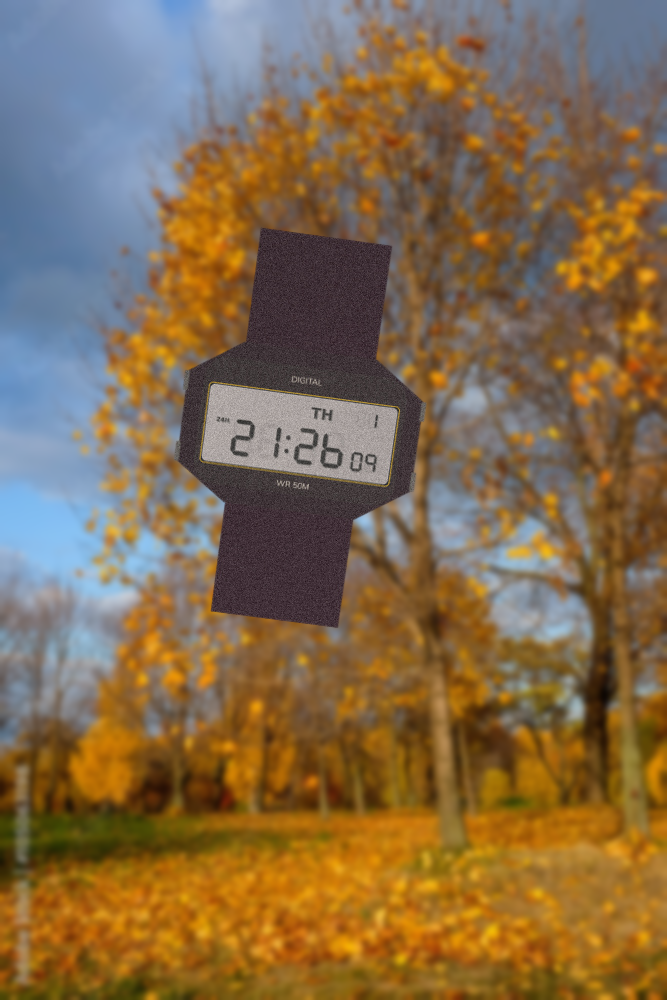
h=21 m=26 s=9
